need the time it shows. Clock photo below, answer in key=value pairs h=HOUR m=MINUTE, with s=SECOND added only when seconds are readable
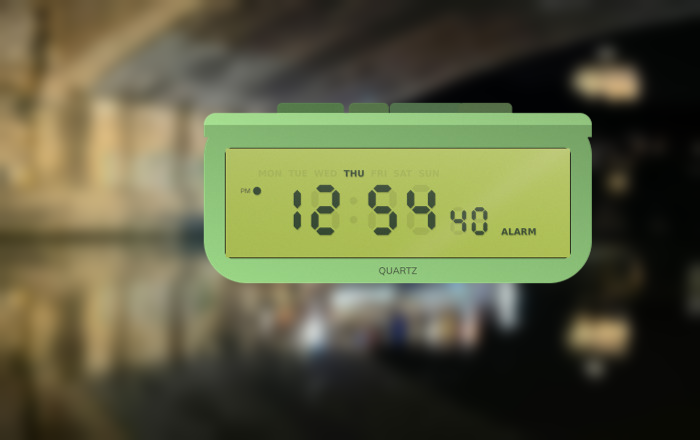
h=12 m=54 s=40
